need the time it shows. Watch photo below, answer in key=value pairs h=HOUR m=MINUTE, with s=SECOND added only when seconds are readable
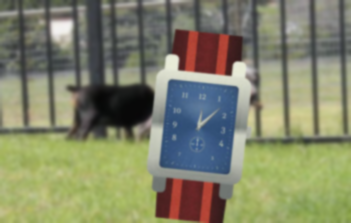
h=12 m=7
